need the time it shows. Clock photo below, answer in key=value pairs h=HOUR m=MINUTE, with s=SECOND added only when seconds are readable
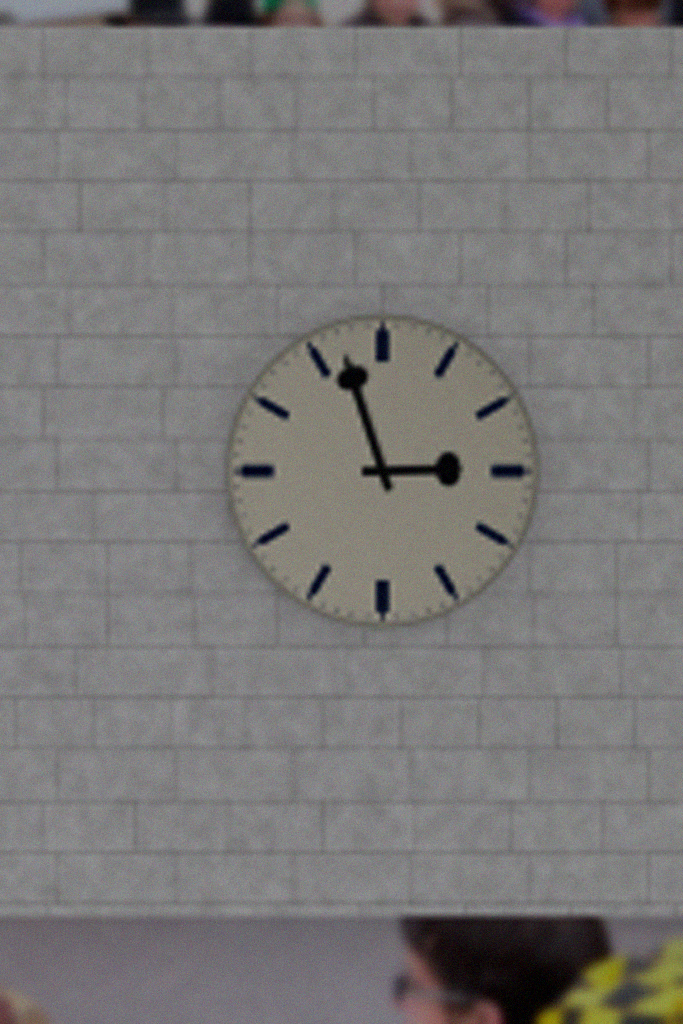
h=2 m=57
